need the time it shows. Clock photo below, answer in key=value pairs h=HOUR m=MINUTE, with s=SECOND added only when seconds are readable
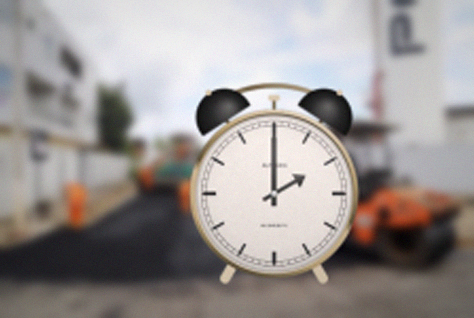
h=2 m=0
